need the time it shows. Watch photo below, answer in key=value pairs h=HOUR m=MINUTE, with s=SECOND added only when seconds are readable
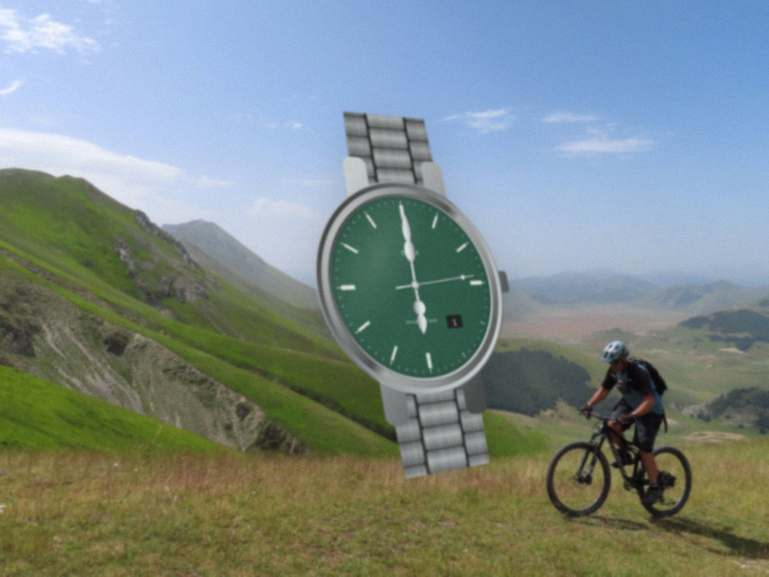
h=6 m=0 s=14
